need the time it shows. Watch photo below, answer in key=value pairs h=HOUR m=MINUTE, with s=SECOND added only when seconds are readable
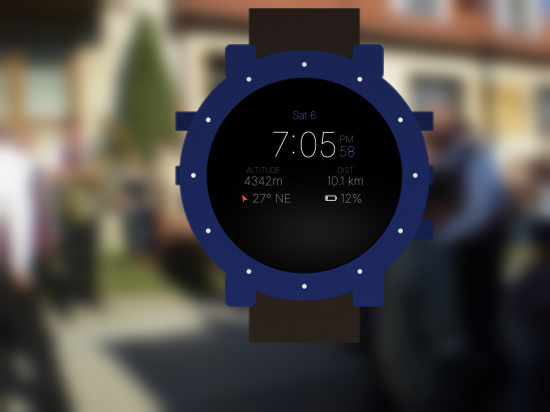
h=7 m=5 s=58
